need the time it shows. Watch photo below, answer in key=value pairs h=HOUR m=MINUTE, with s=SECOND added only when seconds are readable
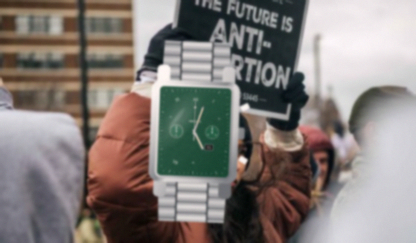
h=5 m=3
